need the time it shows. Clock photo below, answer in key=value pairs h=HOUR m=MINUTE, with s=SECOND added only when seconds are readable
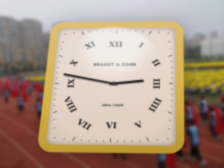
h=2 m=47
